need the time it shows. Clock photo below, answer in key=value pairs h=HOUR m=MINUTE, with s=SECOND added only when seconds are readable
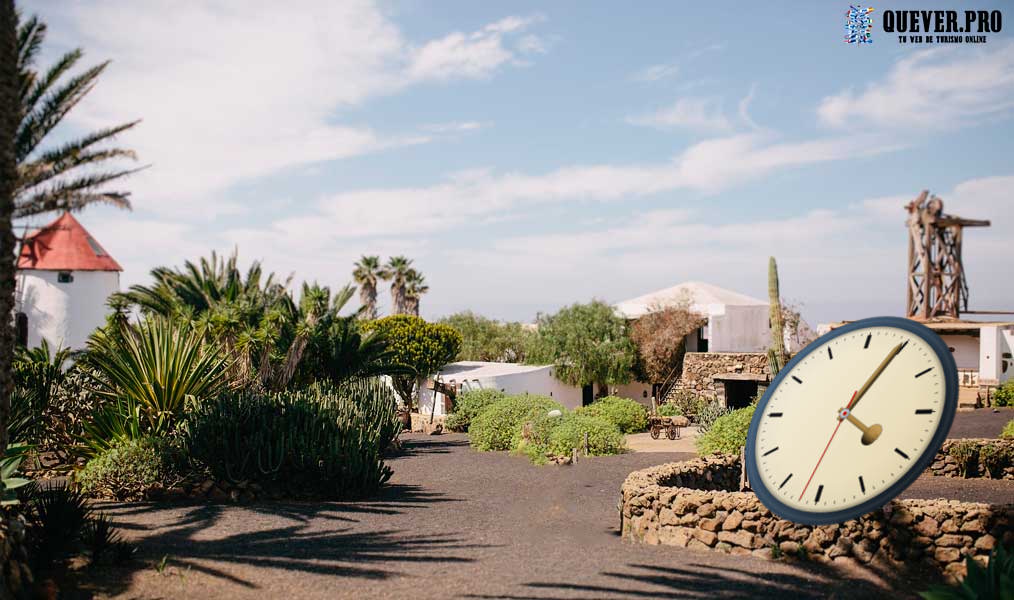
h=4 m=4 s=32
